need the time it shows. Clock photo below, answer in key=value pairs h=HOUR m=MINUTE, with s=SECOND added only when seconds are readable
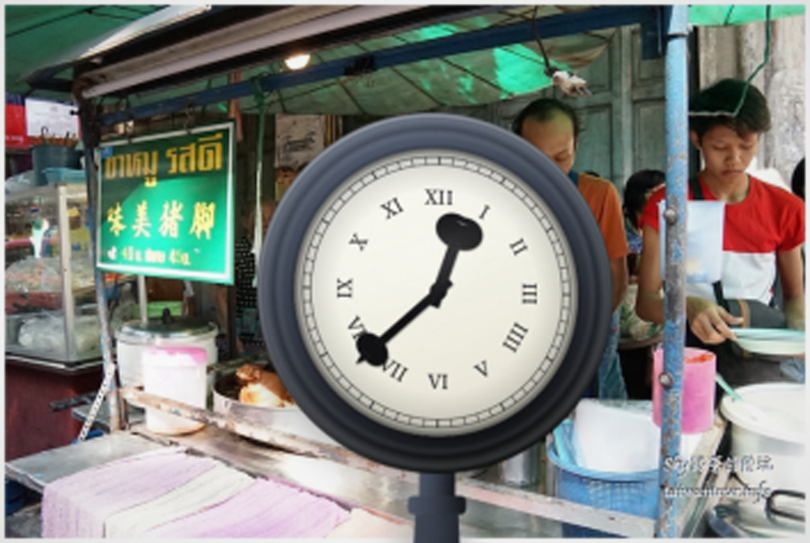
h=12 m=38
